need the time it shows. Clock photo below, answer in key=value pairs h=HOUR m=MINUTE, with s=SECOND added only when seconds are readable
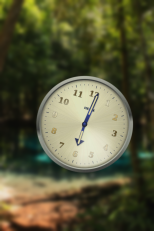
h=6 m=1
